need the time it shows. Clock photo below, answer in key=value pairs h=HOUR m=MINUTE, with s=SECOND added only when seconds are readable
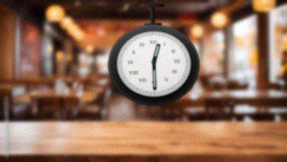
h=12 m=30
